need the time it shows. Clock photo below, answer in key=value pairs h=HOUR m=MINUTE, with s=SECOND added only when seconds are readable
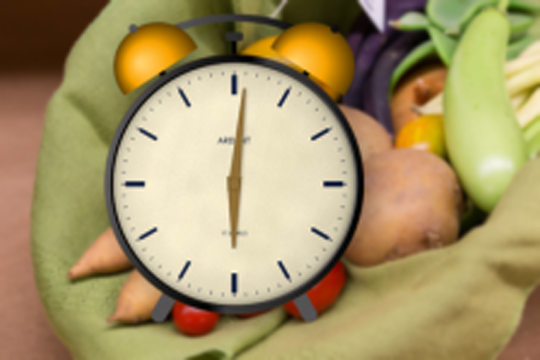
h=6 m=1
